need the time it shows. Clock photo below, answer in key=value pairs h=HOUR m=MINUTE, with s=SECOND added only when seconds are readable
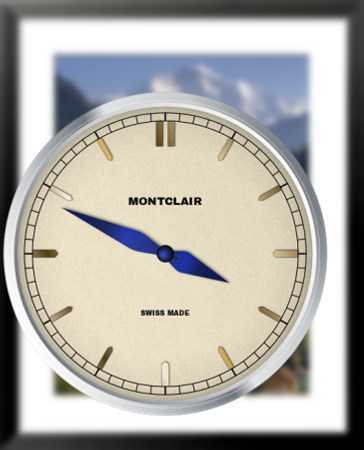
h=3 m=49
